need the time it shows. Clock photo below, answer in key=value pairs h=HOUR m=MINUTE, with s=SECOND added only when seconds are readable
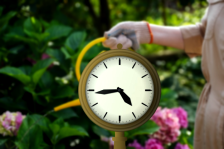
h=4 m=44
